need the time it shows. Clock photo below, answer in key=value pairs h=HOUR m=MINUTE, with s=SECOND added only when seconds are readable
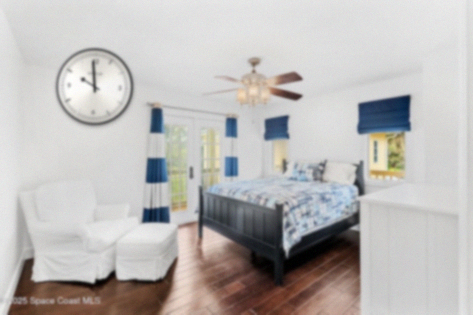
h=9 m=59
